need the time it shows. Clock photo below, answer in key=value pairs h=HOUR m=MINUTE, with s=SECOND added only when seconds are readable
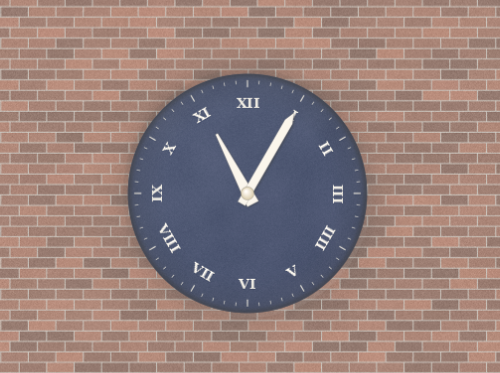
h=11 m=5
